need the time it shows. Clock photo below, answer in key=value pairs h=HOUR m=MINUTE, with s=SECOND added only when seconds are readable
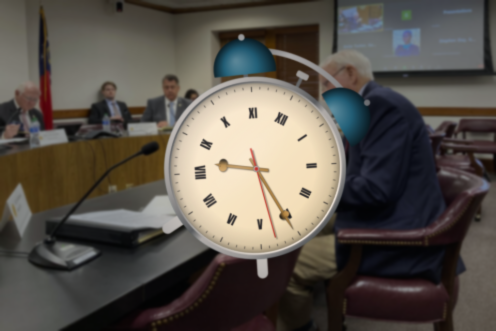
h=8 m=20 s=23
